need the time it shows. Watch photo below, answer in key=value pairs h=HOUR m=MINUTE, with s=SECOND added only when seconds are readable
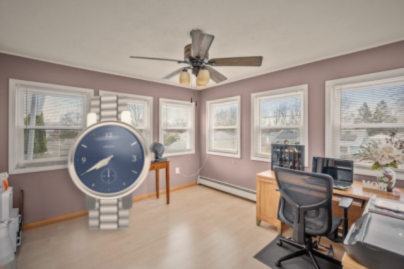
h=7 m=40
